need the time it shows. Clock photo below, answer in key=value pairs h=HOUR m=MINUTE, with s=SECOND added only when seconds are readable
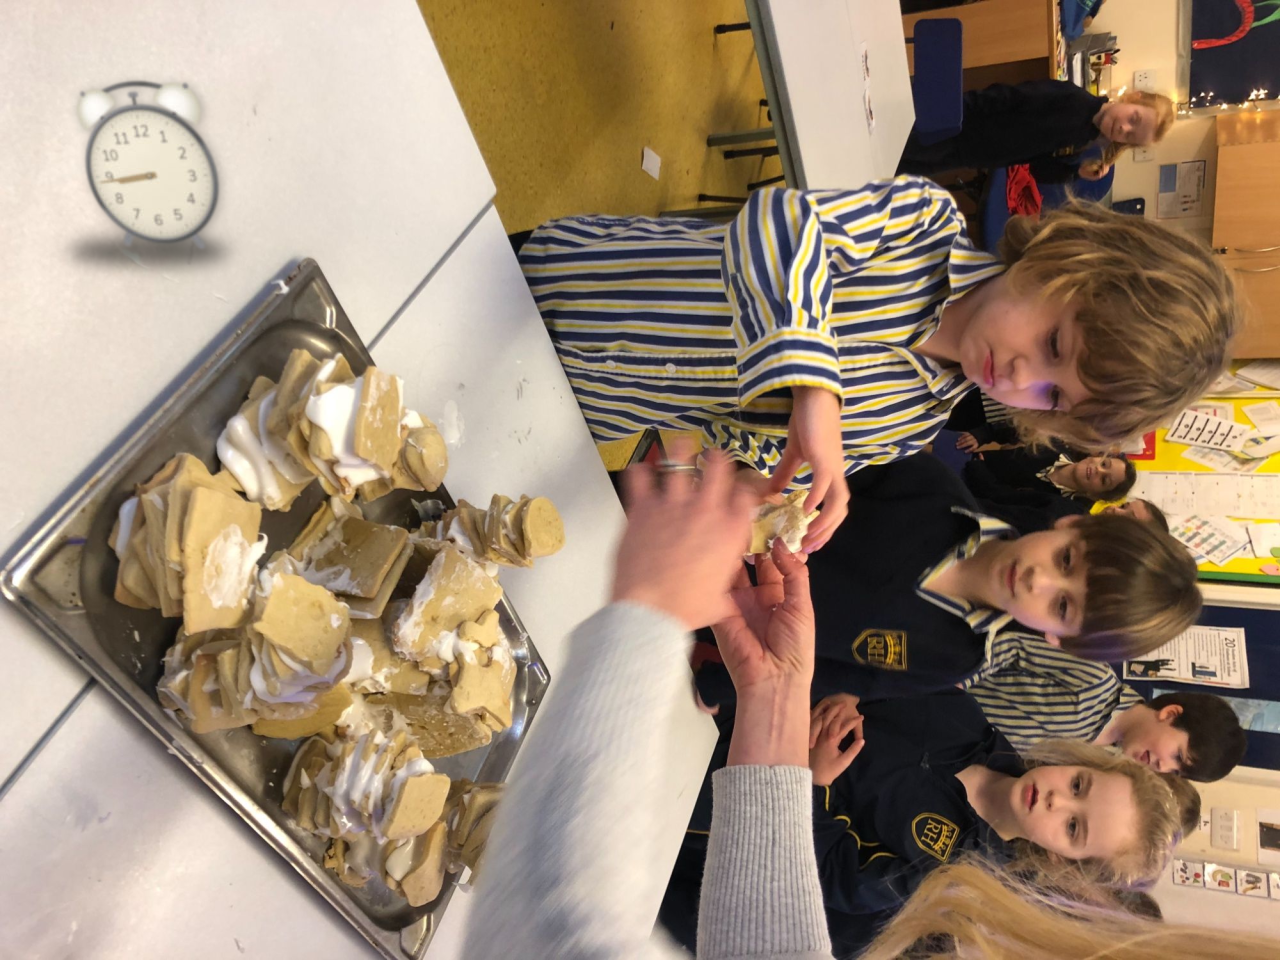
h=8 m=44
